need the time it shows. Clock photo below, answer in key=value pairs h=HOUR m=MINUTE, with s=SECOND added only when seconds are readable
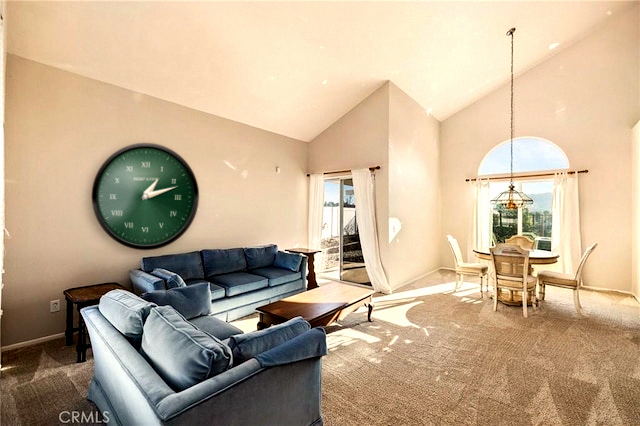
h=1 m=12
